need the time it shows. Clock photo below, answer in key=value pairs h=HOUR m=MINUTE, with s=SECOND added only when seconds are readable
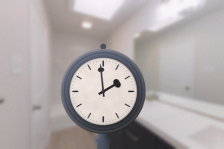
h=1 m=59
